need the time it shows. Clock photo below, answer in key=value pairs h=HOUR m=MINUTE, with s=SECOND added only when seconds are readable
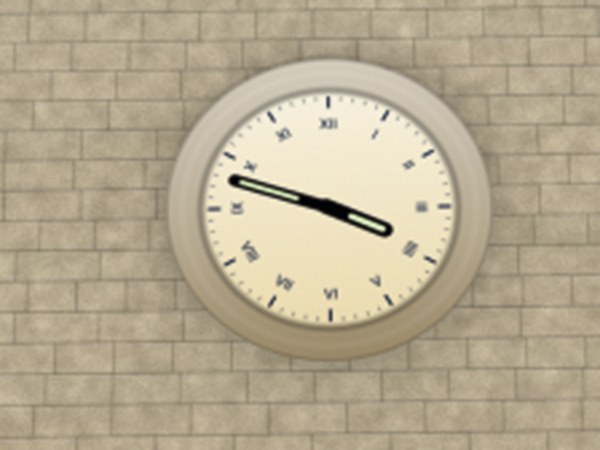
h=3 m=48
